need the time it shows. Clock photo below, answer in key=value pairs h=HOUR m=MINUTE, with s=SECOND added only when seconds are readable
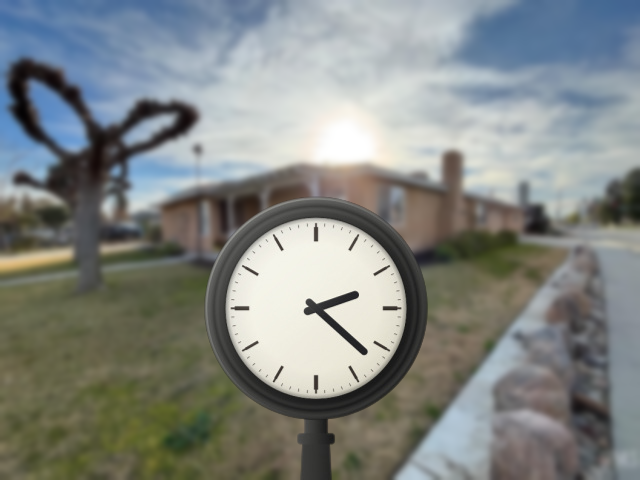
h=2 m=22
